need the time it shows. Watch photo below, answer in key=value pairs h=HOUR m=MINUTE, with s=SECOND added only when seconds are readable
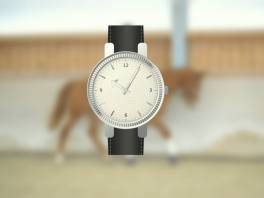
h=10 m=5
